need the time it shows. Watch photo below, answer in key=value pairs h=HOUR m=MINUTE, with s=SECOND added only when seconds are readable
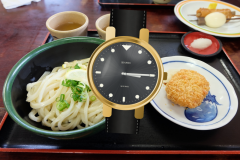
h=3 m=15
